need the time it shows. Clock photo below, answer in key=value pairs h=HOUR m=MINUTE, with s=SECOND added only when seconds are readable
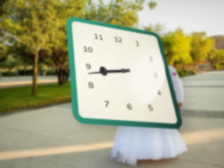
h=8 m=43
